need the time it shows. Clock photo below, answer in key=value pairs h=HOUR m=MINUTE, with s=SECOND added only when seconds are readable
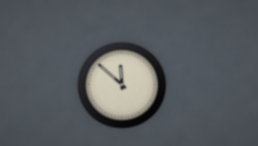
h=11 m=52
